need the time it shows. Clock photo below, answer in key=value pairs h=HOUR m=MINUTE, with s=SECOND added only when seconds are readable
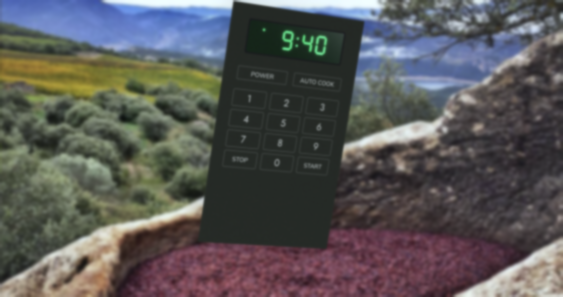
h=9 m=40
